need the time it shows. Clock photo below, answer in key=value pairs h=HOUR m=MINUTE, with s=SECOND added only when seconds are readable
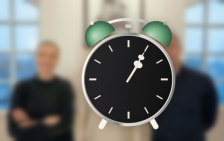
h=1 m=5
